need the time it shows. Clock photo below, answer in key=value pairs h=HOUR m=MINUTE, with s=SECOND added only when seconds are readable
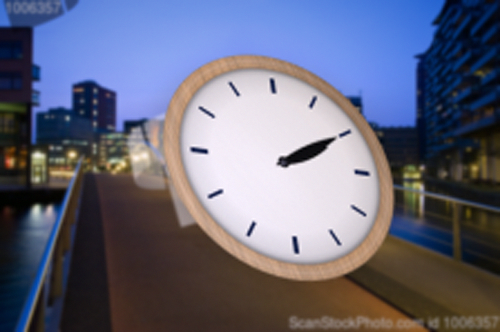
h=2 m=10
